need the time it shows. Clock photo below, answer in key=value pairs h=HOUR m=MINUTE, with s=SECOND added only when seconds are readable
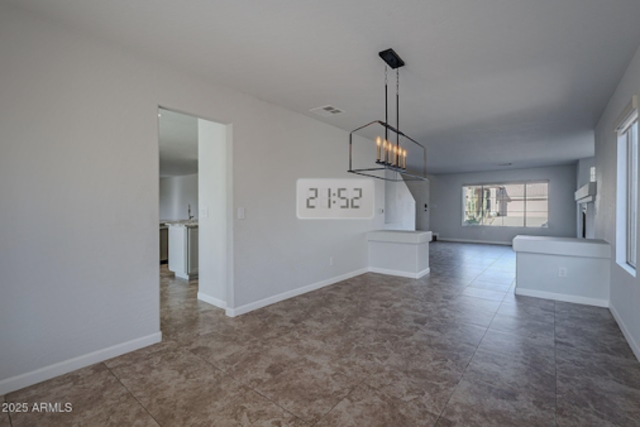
h=21 m=52
